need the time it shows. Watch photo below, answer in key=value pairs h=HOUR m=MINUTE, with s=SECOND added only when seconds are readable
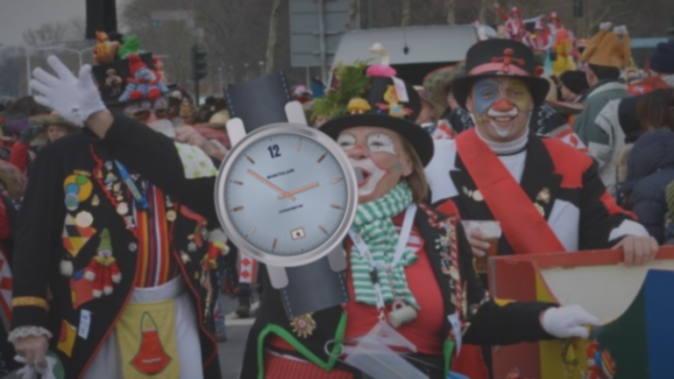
h=2 m=53
